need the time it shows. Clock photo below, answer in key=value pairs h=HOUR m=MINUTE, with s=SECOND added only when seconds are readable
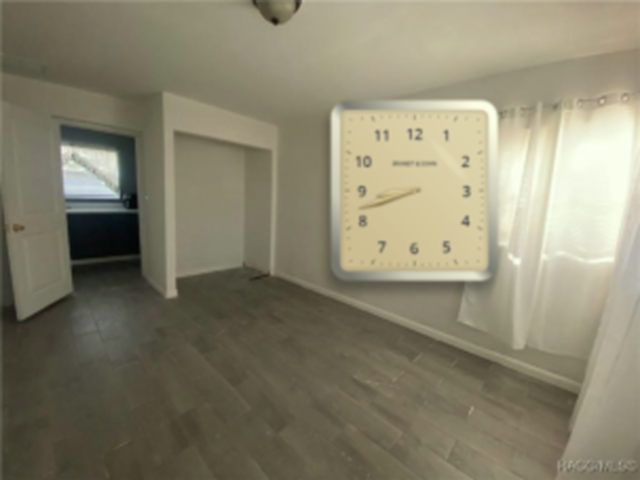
h=8 m=42
